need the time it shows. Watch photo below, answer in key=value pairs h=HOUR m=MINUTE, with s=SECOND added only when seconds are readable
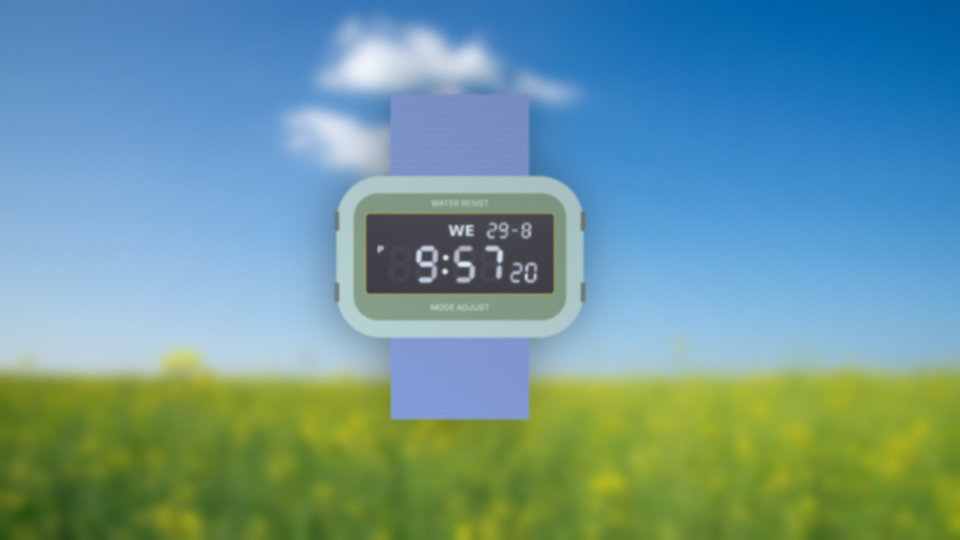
h=9 m=57 s=20
